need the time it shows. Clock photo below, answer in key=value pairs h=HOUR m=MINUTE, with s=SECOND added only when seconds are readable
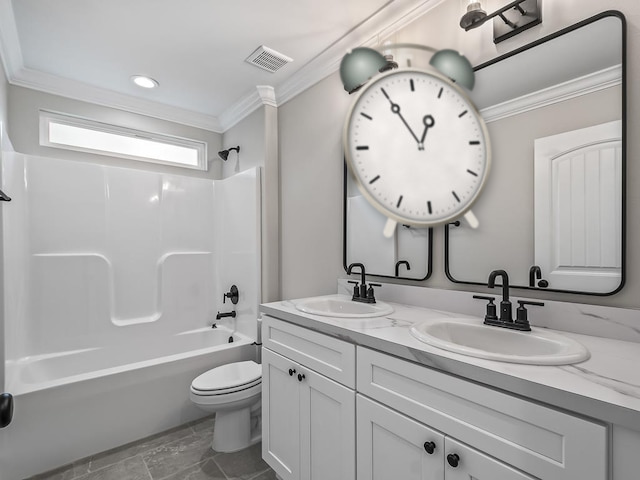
h=12 m=55
